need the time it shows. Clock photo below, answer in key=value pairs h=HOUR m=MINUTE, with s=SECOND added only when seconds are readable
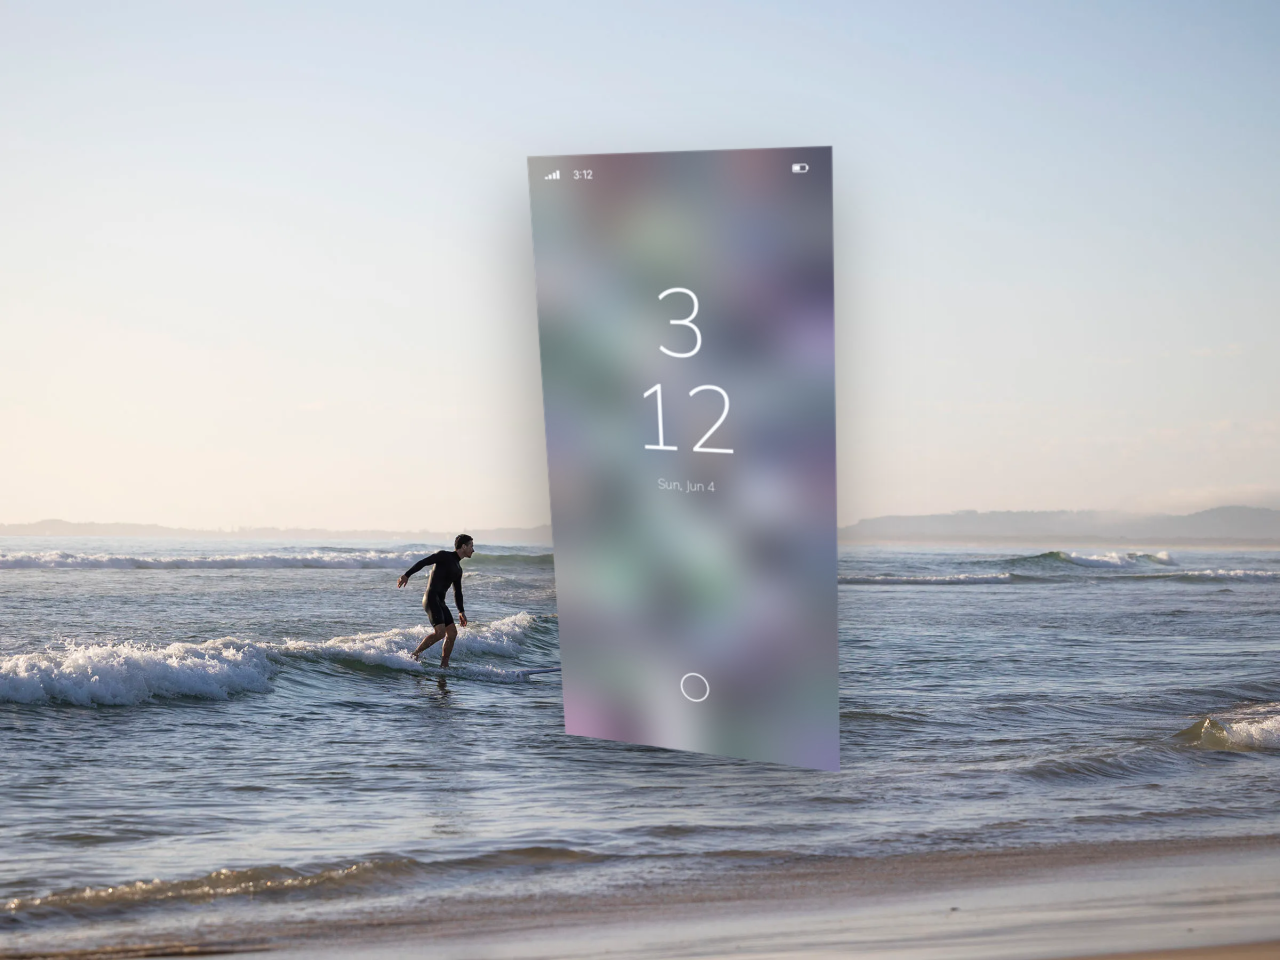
h=3 m=12
